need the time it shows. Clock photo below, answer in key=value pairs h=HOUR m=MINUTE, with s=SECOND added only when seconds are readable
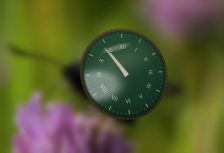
h=10 m=54
